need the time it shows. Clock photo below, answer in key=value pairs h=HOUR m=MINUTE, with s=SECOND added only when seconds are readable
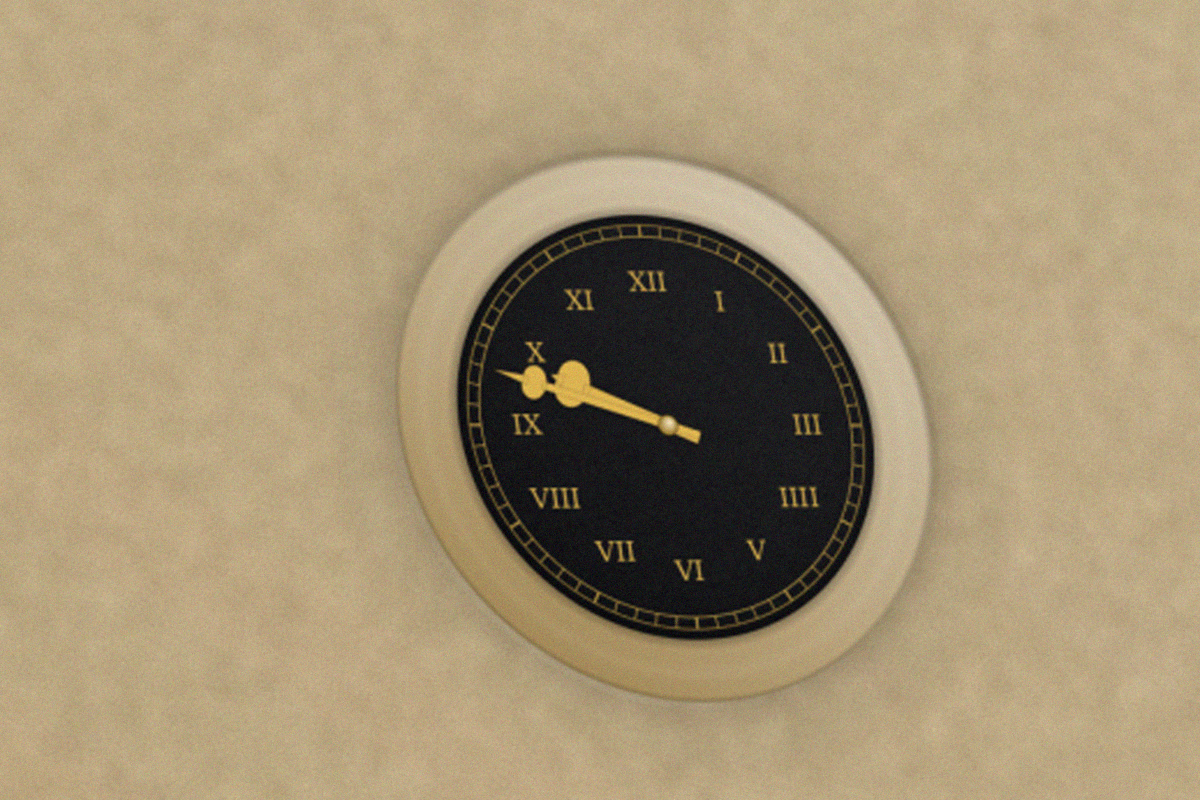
h=9 m=48
